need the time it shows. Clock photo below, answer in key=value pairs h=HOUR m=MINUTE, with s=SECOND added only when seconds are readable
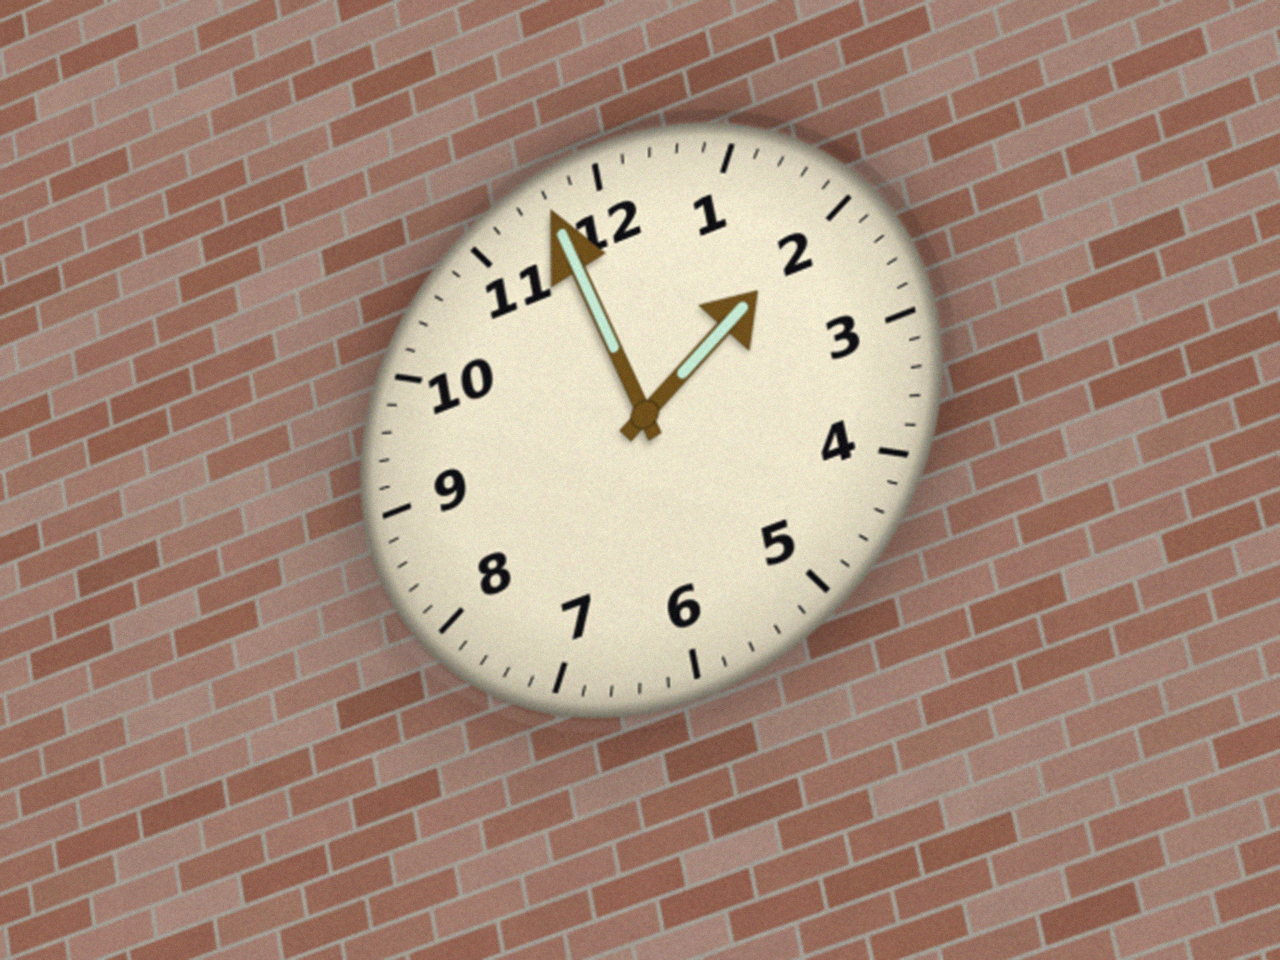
h=1 m=58
